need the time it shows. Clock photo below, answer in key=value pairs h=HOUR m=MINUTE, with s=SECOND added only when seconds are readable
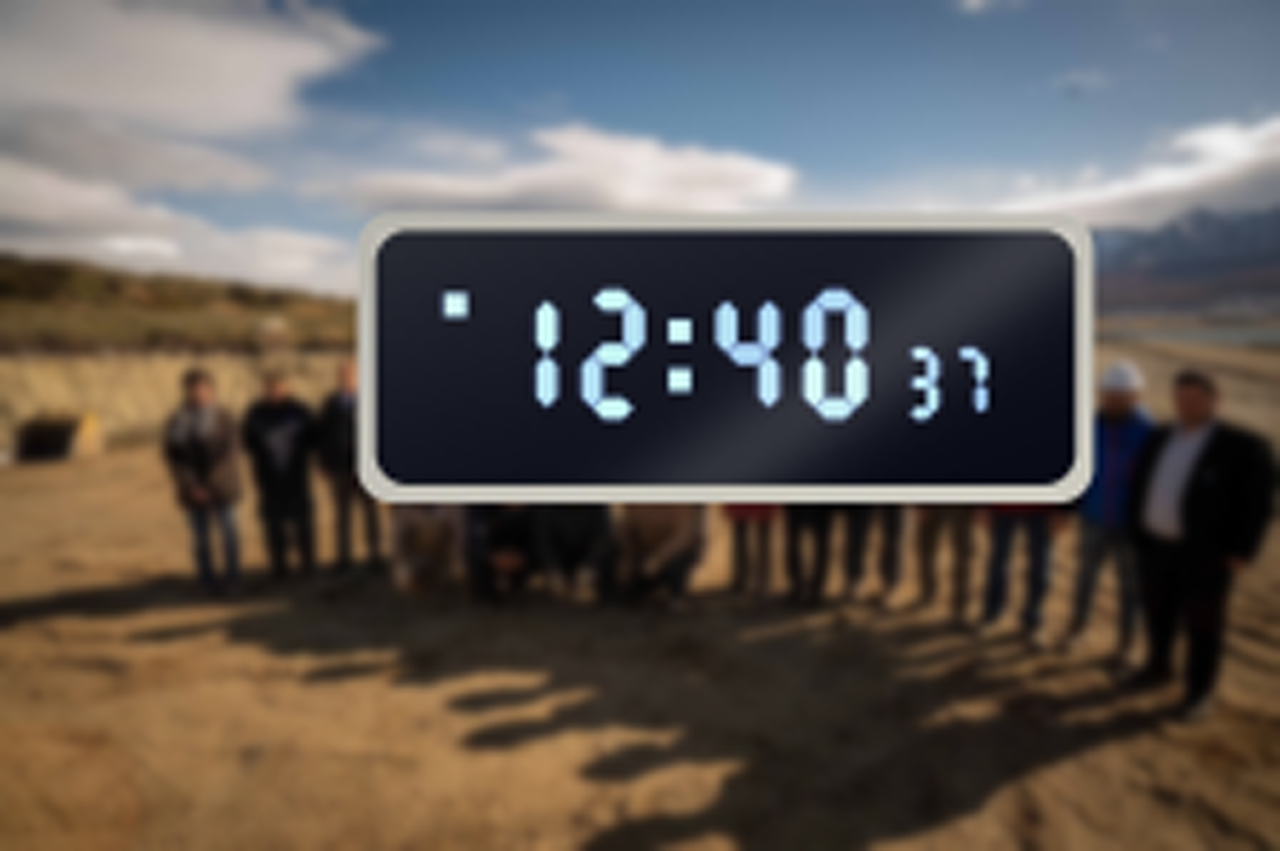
h=12 m=40 s=37
